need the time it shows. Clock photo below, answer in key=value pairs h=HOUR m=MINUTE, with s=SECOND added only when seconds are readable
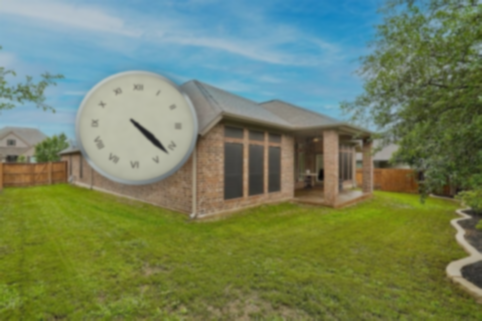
h=4 m=22
